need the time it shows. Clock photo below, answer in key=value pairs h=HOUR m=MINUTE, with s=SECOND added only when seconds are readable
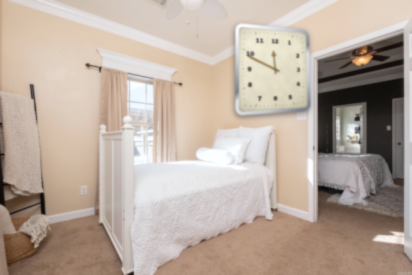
h=11 m=49
